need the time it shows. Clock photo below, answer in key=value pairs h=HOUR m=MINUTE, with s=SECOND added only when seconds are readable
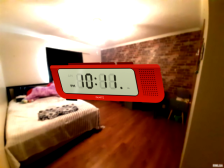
h=10 m=11
